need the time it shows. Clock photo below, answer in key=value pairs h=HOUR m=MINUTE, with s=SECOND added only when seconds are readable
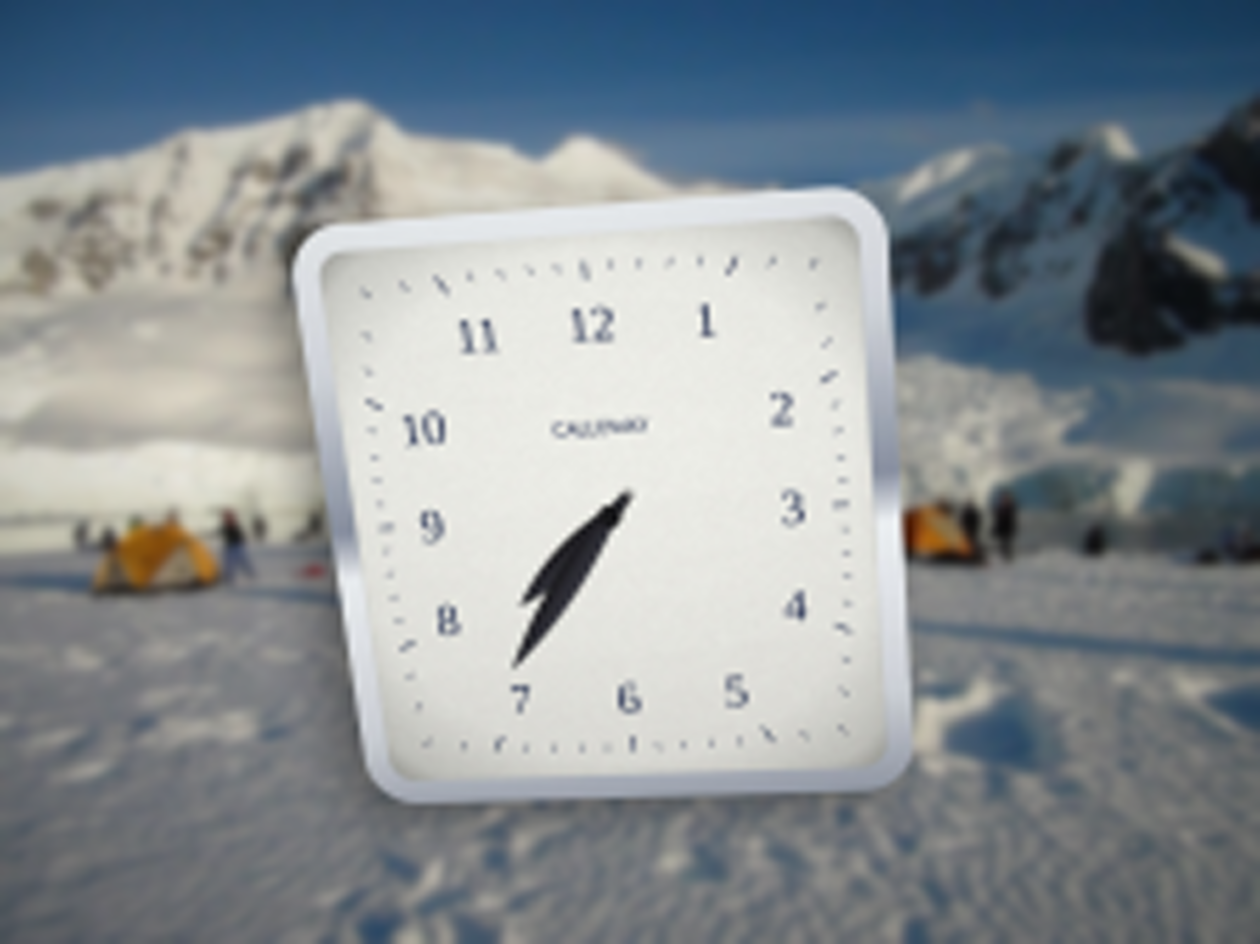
h=7 m=36
